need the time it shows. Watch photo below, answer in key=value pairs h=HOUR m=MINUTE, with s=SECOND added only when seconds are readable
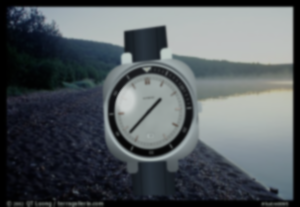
h=1 m=38
